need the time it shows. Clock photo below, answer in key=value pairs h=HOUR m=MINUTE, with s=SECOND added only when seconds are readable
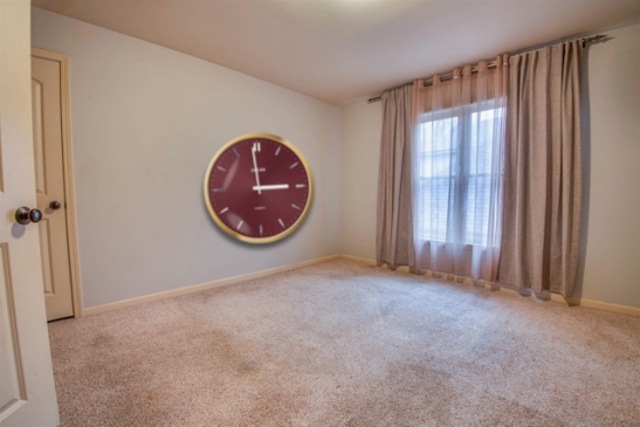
h=2 m=59
